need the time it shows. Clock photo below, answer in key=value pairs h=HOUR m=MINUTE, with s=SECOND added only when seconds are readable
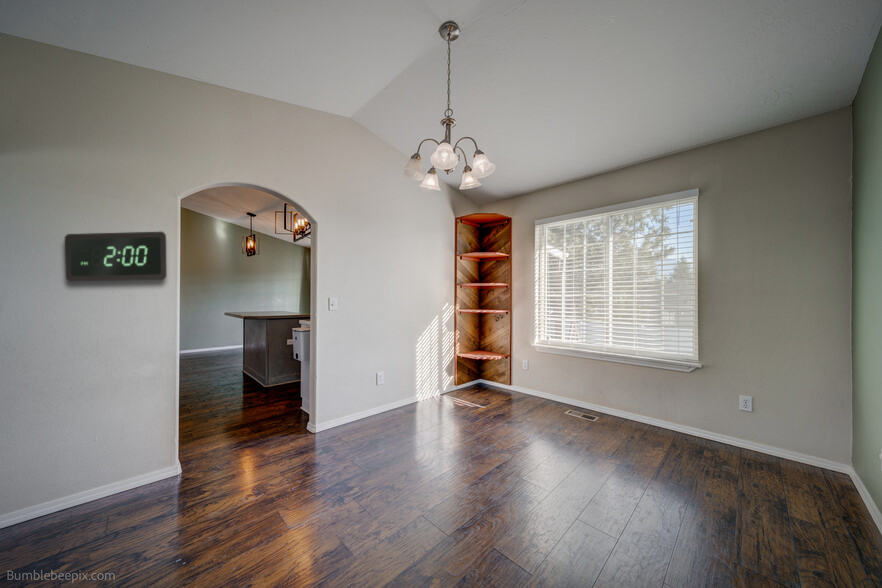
h=2 m=0
